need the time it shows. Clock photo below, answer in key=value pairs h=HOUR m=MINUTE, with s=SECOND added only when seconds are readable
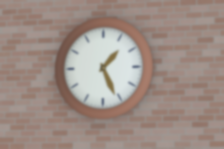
h=1 m=26
